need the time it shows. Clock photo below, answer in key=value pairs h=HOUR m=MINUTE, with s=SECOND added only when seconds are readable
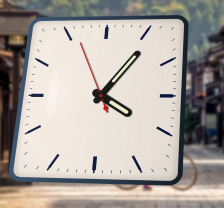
h=4 m=5 s=56
